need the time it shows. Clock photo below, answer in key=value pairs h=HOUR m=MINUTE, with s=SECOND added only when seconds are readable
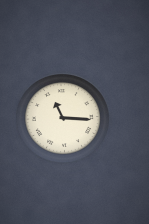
h=11 m=16
